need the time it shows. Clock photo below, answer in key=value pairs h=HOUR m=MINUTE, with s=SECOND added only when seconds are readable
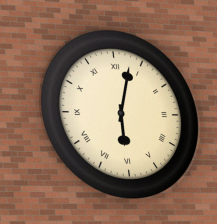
h=6 m=3
